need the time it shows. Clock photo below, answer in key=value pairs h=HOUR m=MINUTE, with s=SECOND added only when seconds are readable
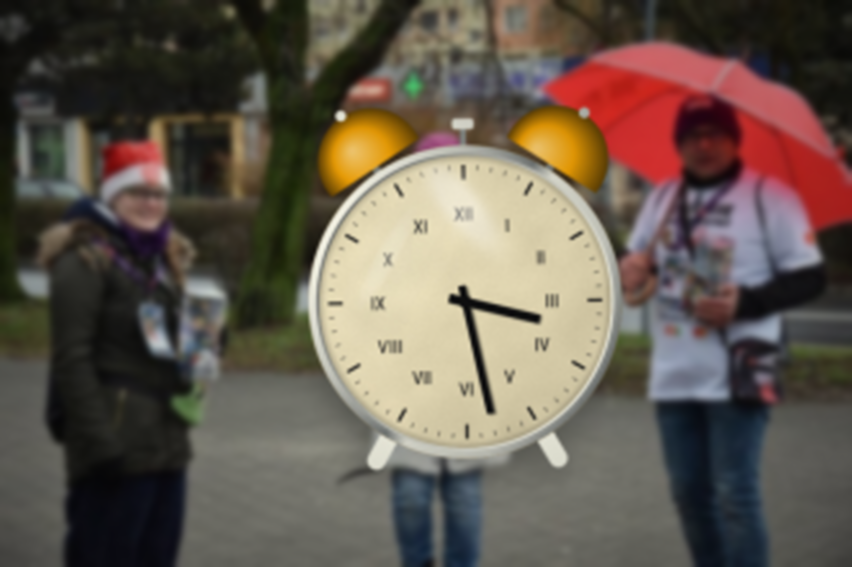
h=3 m=28
